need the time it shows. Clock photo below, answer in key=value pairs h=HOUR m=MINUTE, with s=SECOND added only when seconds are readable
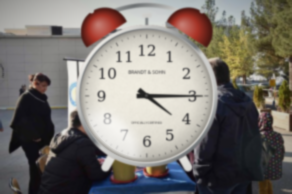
h=4 m=15
